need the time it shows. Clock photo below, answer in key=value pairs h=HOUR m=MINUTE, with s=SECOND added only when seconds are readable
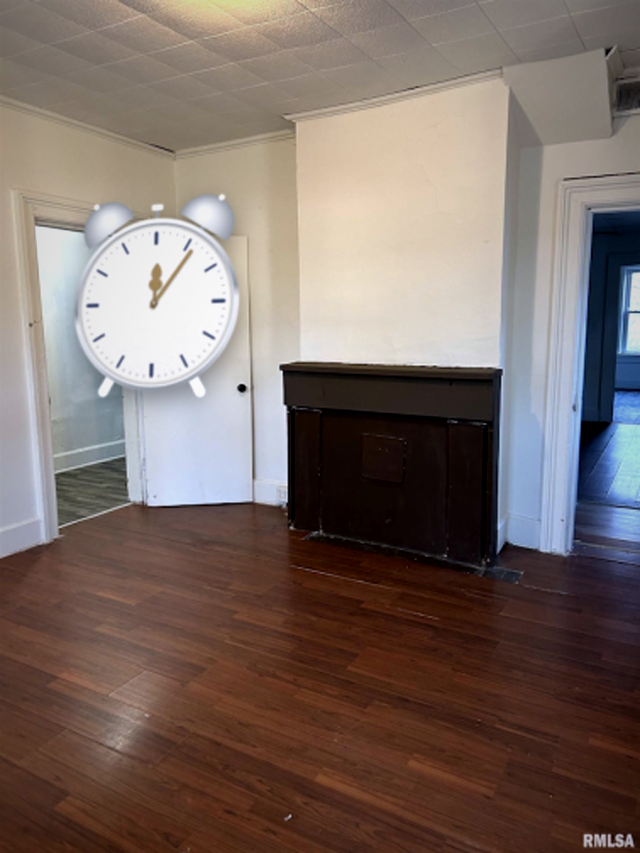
h=12 m=6
